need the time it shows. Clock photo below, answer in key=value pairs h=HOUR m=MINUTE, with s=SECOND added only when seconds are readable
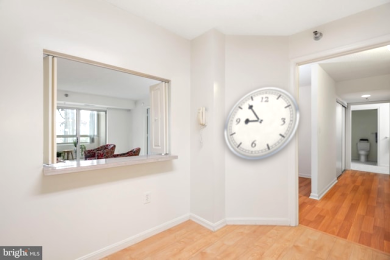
h=8 m=53
